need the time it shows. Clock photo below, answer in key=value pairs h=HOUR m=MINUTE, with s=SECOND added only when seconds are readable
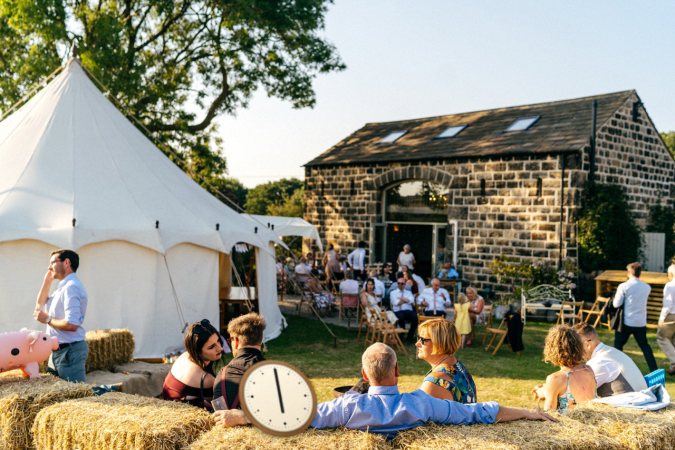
h=6 m=0
